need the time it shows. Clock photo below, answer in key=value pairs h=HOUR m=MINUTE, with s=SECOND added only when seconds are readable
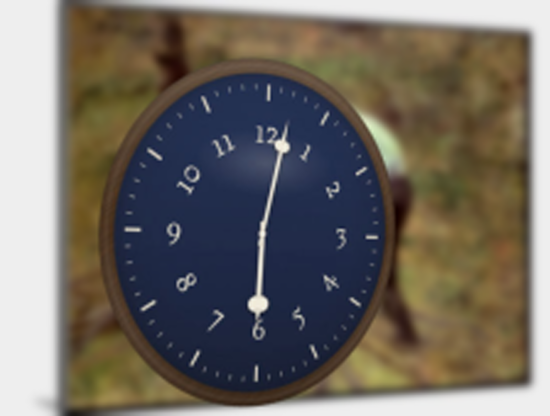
h=6 m=2
